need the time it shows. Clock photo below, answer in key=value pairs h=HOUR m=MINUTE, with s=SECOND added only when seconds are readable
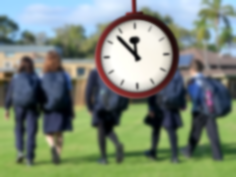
h=11 m=53
